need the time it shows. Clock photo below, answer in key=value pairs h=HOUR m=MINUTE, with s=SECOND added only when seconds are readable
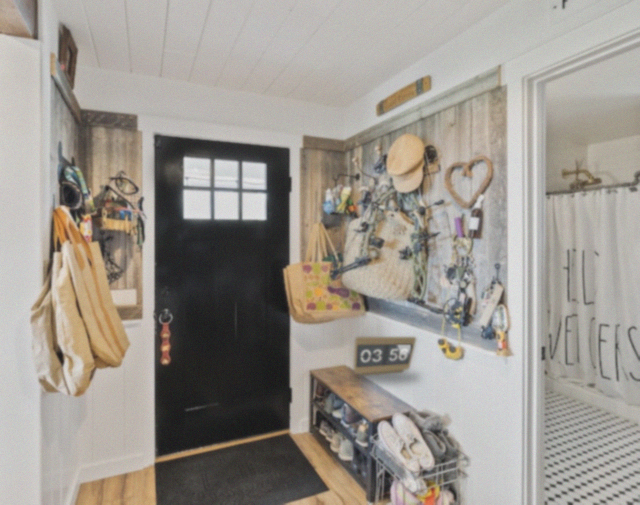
h=3 m=56
